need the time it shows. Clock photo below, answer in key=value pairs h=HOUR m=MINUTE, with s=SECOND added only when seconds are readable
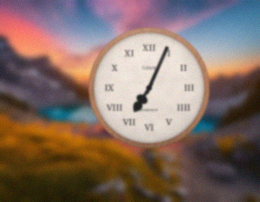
h=7 m=4
